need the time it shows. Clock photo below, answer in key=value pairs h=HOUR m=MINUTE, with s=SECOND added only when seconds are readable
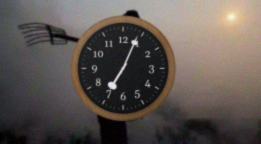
h=7 m=4
